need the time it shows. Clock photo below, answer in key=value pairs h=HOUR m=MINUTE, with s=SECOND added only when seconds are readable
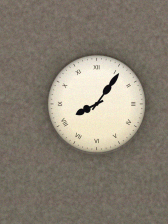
h=8 m=6
